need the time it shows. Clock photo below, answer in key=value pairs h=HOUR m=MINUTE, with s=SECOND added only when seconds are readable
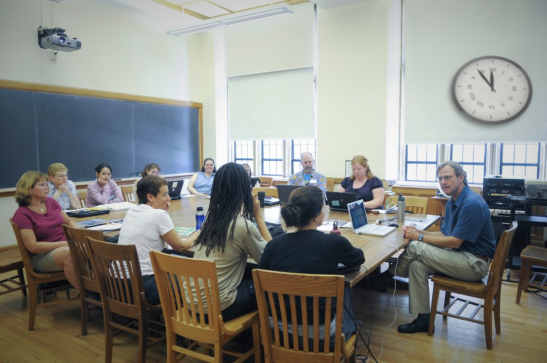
h=11 m=54
